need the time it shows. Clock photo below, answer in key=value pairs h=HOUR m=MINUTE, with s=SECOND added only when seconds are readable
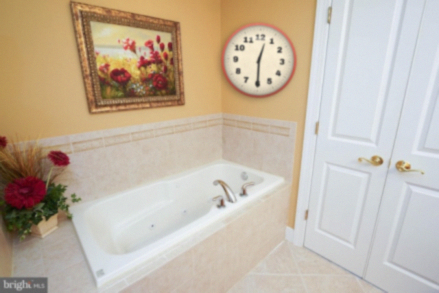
h=12 m=30
